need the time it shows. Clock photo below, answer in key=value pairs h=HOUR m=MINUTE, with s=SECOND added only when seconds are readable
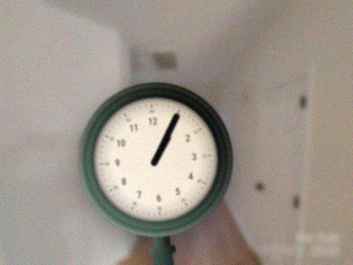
h=1 m=5
